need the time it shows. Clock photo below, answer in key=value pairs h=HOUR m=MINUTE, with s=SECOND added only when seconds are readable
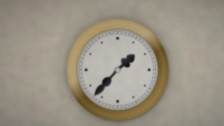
h=1 m=37
